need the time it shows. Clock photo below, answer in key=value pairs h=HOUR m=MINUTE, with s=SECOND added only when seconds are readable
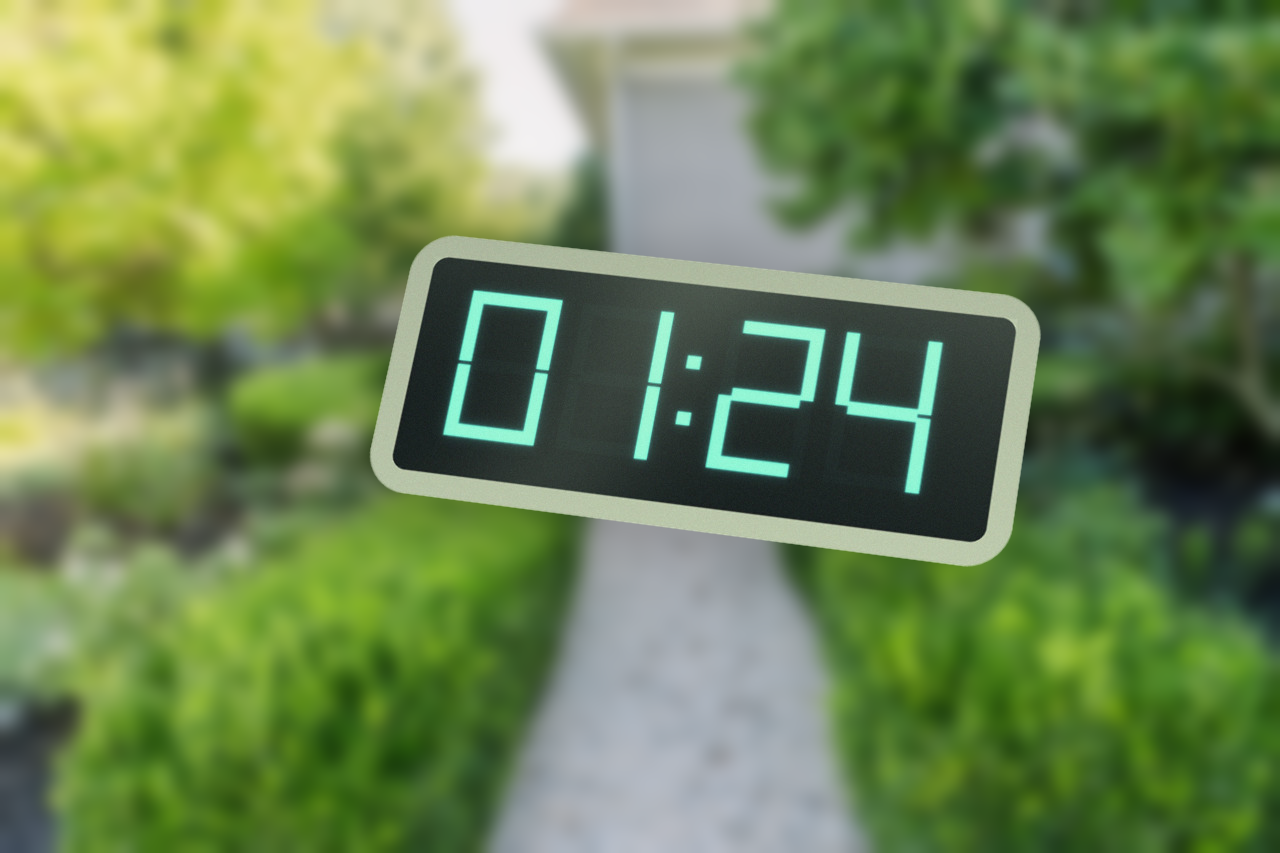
h=1 m=24
